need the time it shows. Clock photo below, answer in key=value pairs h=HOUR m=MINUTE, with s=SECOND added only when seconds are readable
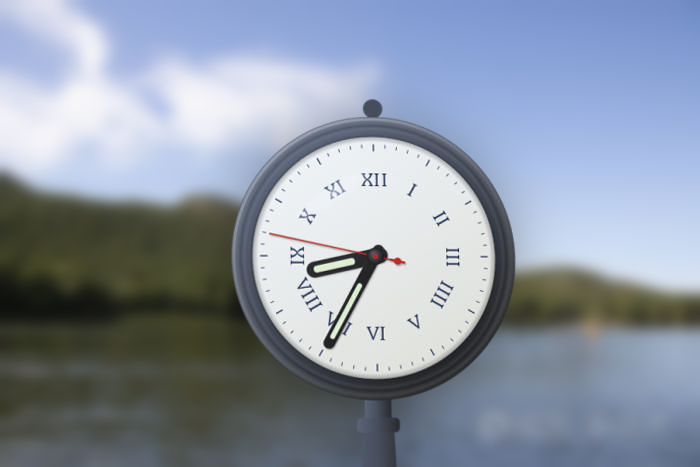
h=8 m=34 s=47
